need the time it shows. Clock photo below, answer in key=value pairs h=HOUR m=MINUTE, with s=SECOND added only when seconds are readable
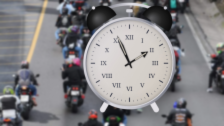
h=1 m=56
